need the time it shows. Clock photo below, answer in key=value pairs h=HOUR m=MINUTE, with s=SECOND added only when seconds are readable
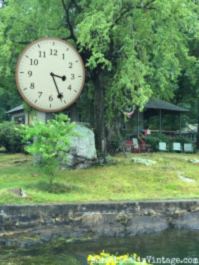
h=3 m=26
